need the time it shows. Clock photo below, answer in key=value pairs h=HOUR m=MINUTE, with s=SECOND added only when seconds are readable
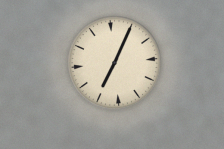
h=7 m=5
